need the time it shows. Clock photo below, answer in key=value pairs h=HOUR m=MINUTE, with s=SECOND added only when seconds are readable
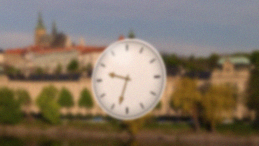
h=9 m=33
